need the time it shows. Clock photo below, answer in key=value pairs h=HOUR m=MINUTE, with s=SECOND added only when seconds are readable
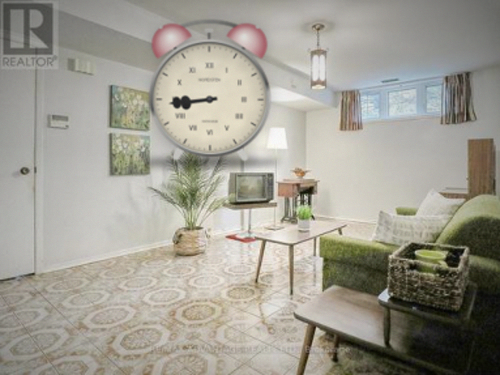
h=8 m=44
